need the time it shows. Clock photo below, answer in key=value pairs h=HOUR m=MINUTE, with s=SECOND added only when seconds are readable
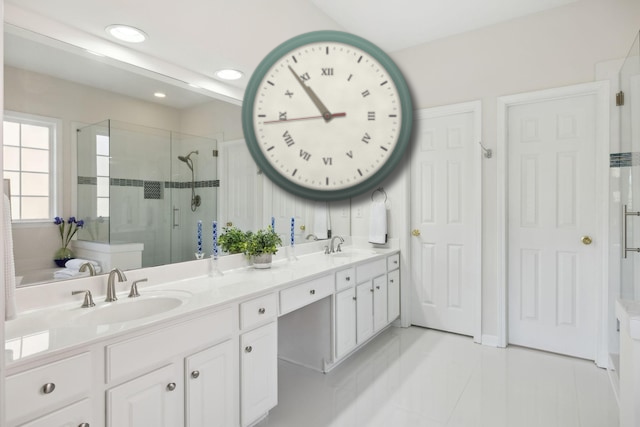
h=10 m=53 s=44
